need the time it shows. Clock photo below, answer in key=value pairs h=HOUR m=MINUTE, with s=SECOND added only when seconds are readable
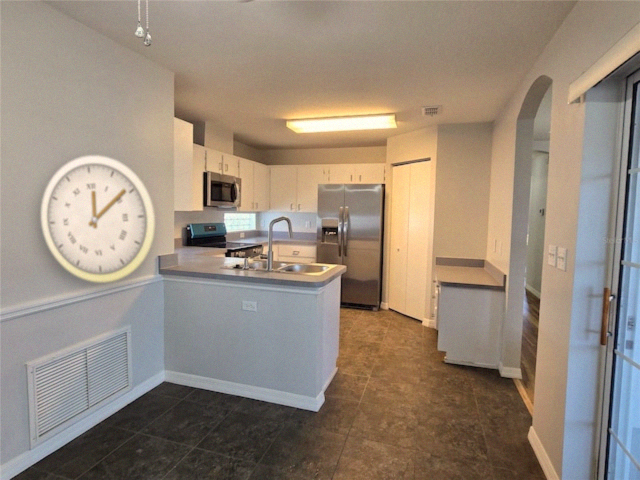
h=12 m=9
